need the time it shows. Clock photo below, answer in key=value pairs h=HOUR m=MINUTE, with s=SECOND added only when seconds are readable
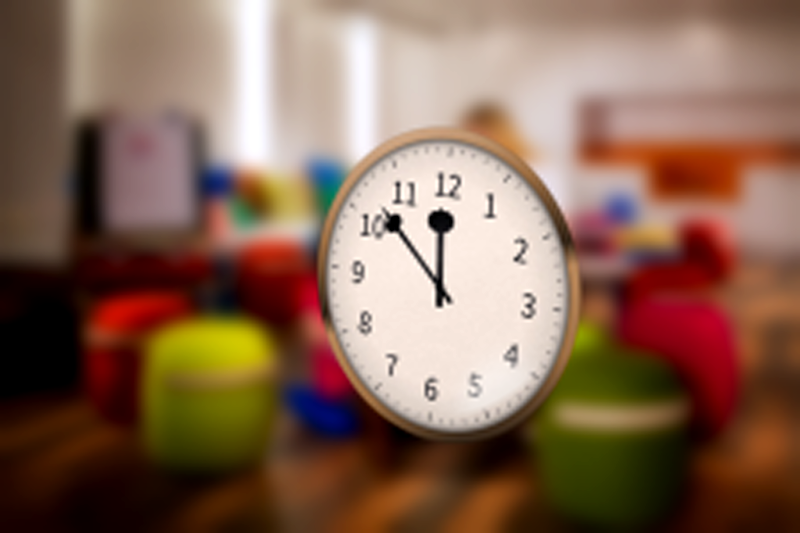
h=11 m=52
